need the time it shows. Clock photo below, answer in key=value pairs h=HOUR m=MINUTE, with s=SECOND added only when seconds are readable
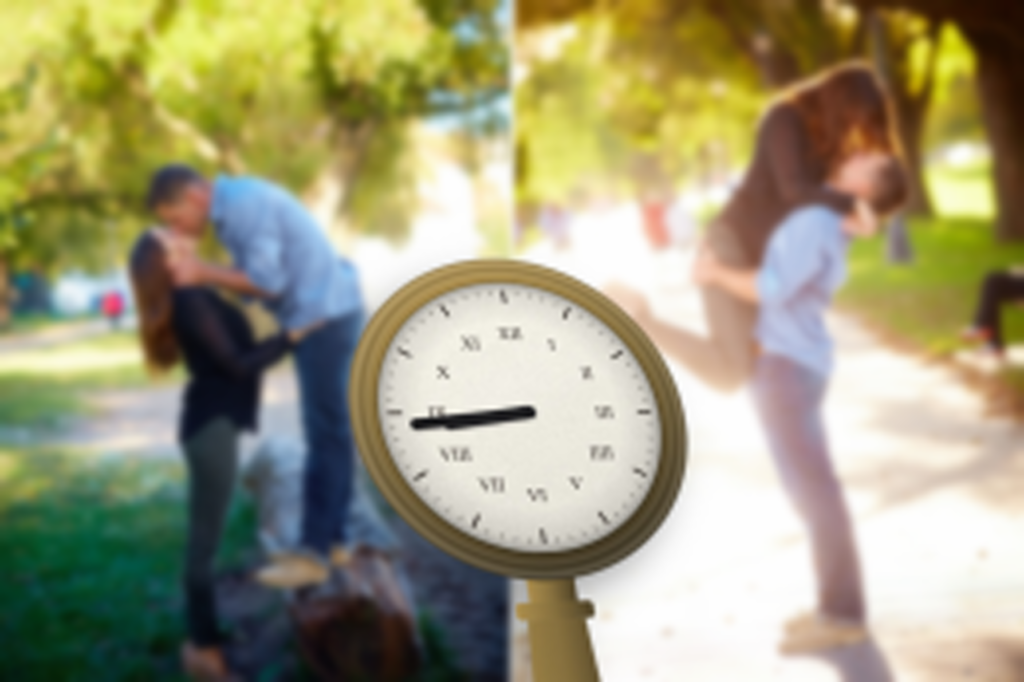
h=8 m=44
